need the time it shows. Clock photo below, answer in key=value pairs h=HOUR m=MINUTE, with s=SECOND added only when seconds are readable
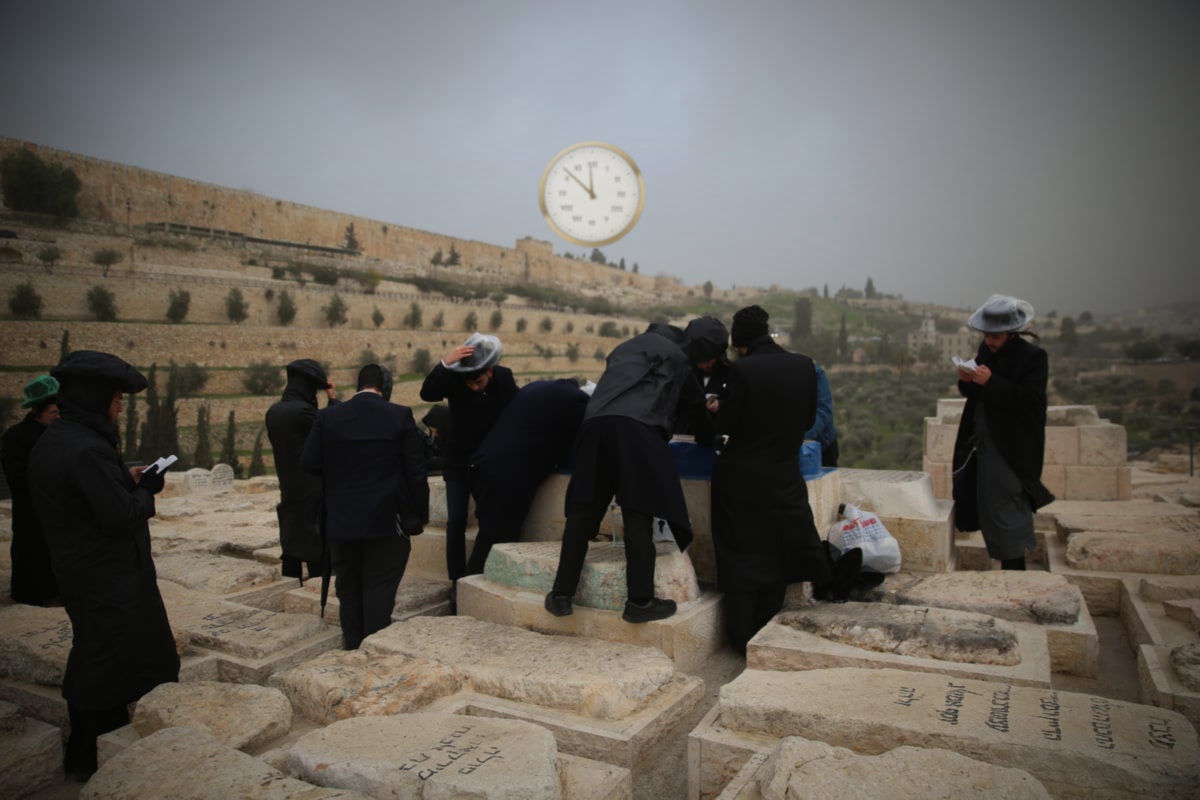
h=11 m=52
